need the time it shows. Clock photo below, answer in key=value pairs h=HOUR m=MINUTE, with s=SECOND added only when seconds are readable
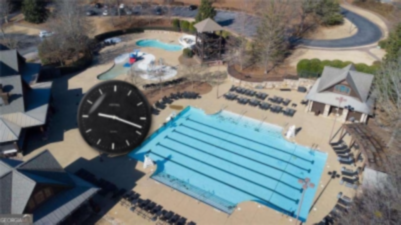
h=9 m=18
